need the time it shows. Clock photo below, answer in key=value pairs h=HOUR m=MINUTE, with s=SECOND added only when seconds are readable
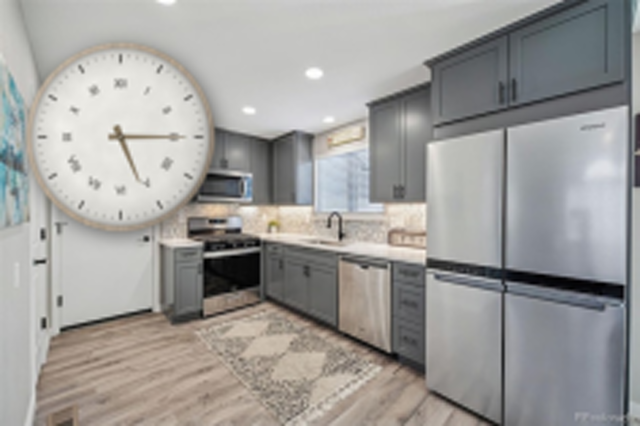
h=5 m=15
